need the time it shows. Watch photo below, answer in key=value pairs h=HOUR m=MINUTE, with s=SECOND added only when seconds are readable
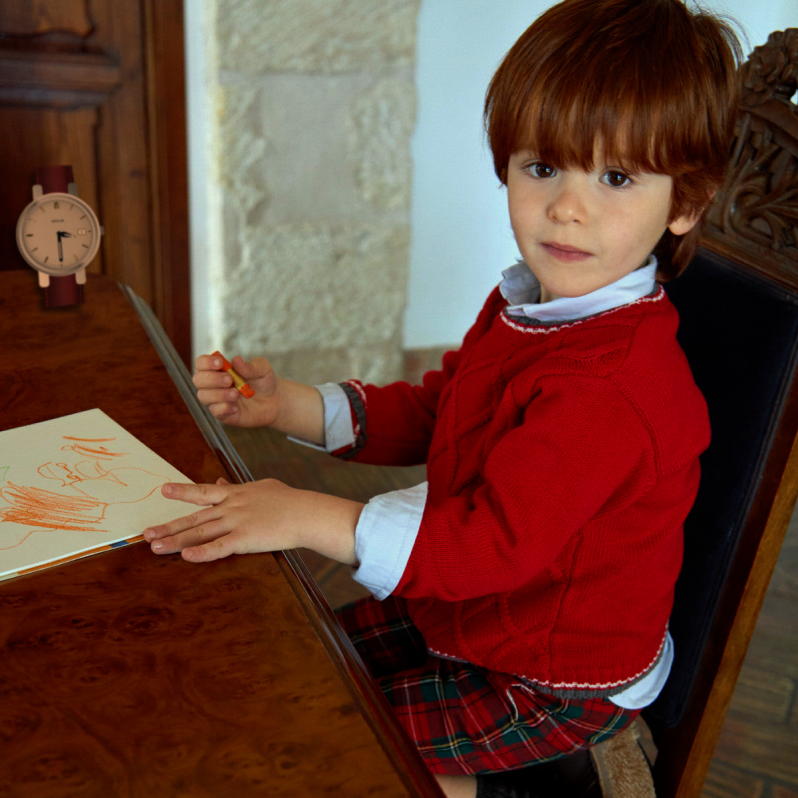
h=3 m=30
